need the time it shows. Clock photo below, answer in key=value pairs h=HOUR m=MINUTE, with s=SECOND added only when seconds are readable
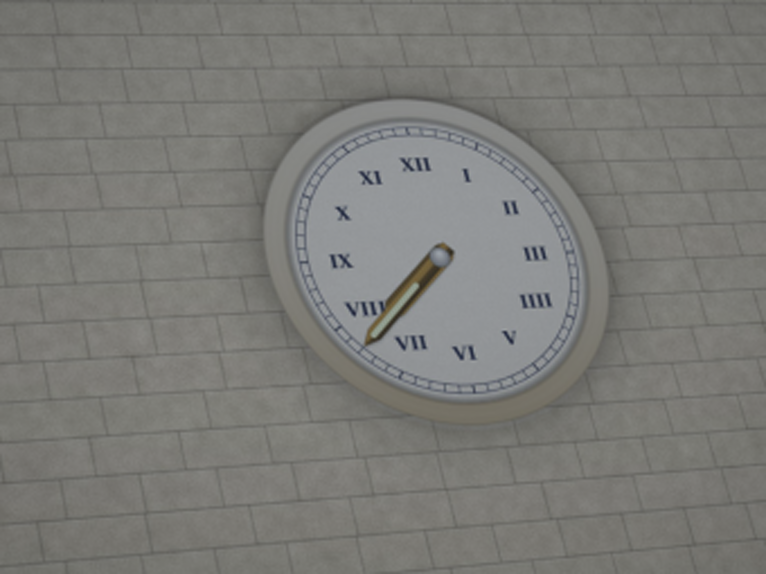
h=7 m=38
